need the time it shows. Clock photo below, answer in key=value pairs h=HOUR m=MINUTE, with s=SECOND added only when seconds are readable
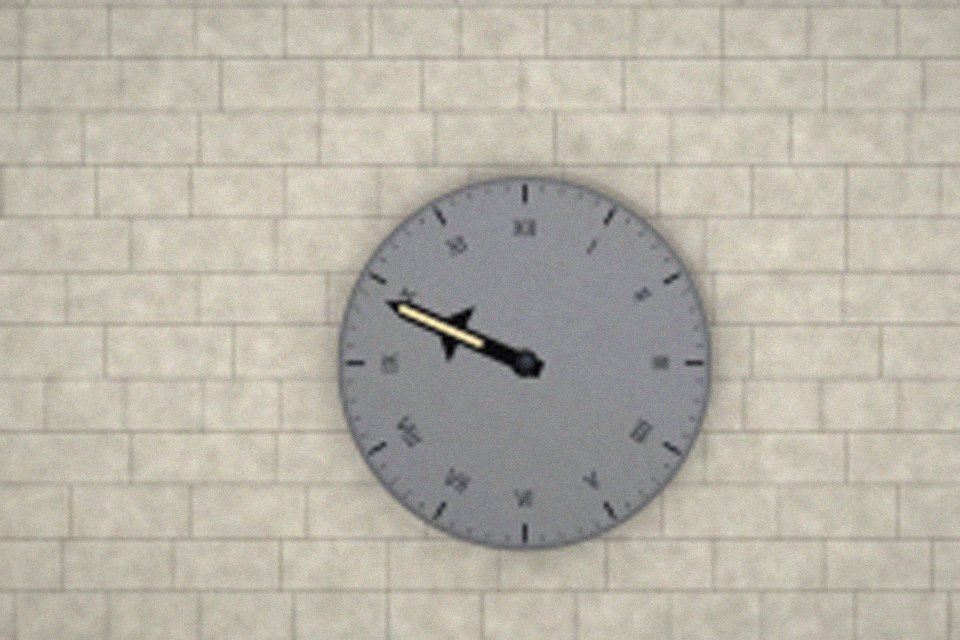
h=9 m=49
